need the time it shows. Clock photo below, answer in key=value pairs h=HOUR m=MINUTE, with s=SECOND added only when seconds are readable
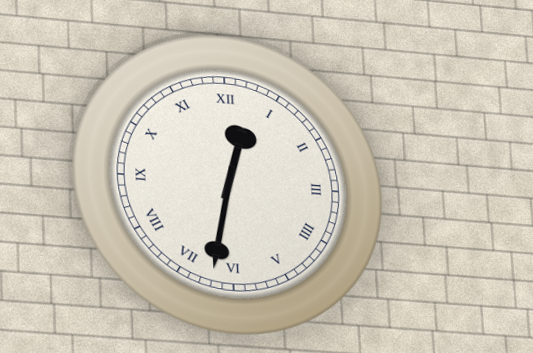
h=12 m=32
